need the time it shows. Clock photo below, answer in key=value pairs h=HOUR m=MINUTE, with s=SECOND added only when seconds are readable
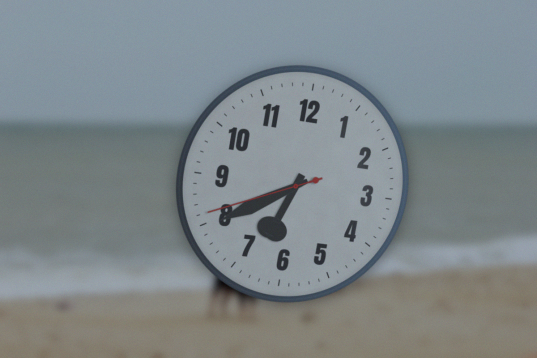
h=6 m=39 s=41
